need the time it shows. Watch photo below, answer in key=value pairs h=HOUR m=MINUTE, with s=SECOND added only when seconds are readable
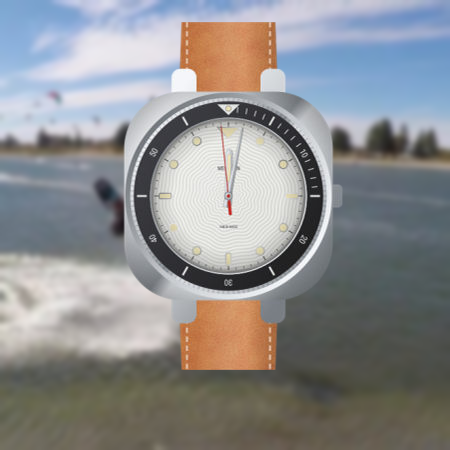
h=12 m=1 s=59
